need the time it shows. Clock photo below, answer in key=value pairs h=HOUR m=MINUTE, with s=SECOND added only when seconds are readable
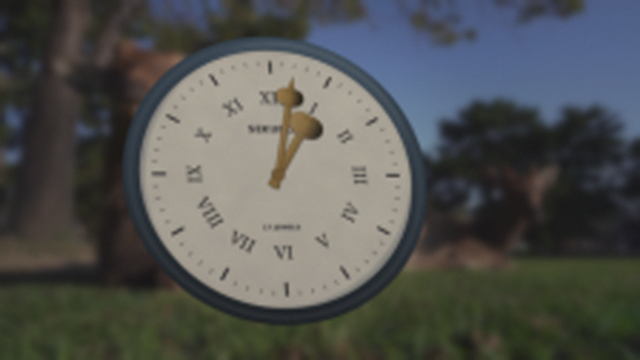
h=1 m=2
